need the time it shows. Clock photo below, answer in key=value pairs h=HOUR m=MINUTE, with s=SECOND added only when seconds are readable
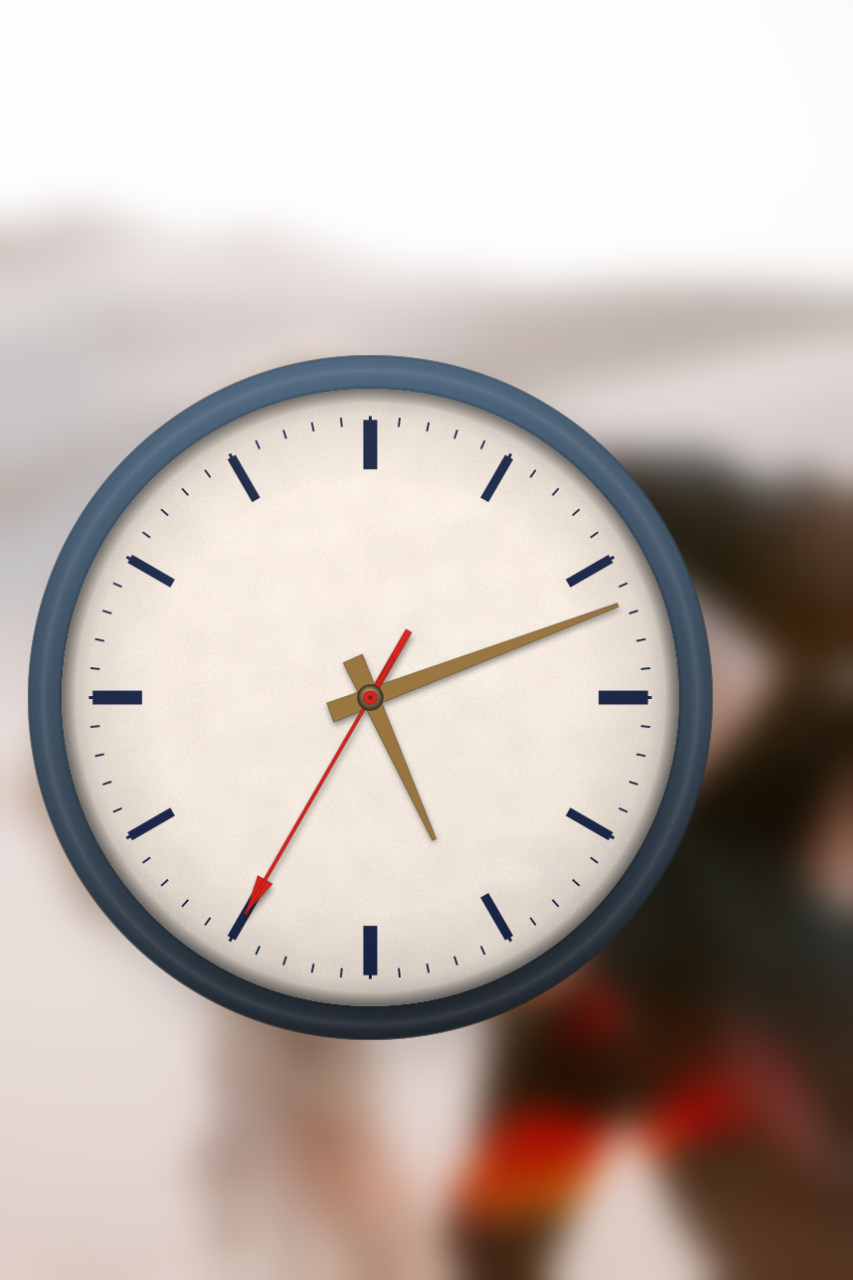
h=5 m=11 s=35
